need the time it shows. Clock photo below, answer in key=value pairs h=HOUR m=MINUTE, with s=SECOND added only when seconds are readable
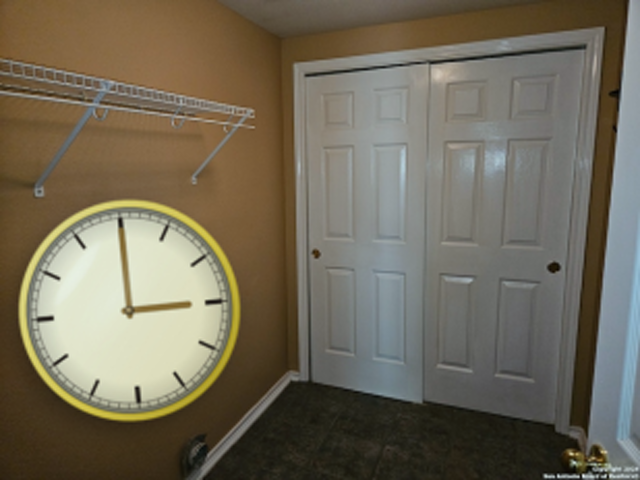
h=3 m=0
